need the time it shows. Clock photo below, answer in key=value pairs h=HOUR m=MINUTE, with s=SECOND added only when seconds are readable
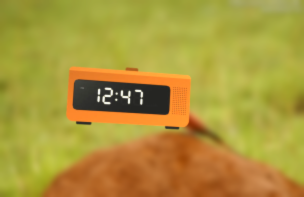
h=12 m=47
